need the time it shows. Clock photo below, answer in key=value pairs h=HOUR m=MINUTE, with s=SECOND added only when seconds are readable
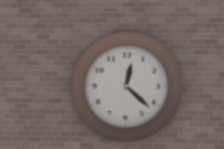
h=12 m=22
